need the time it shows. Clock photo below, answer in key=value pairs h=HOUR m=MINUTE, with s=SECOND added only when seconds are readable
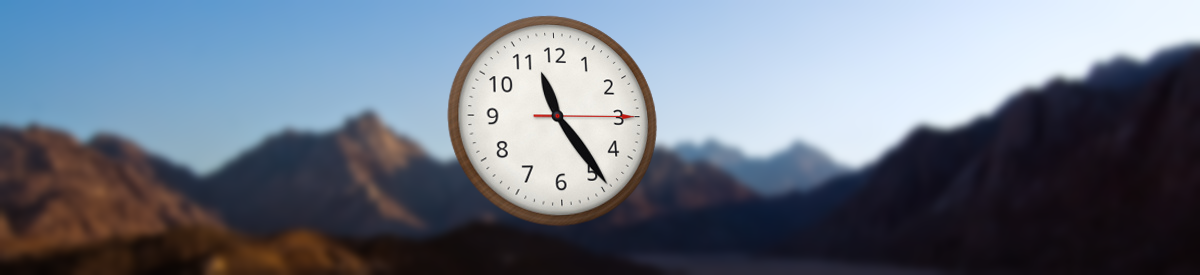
h=11 m=24 s=15
